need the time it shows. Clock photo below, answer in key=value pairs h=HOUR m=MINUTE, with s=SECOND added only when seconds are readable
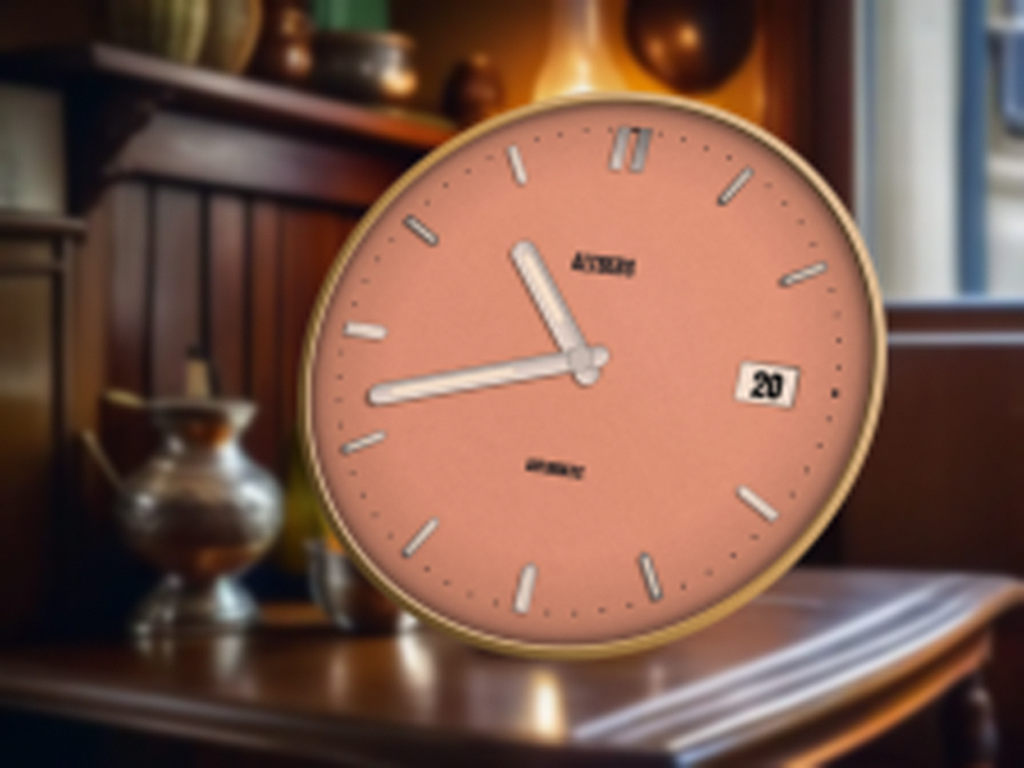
h=10 m=42
